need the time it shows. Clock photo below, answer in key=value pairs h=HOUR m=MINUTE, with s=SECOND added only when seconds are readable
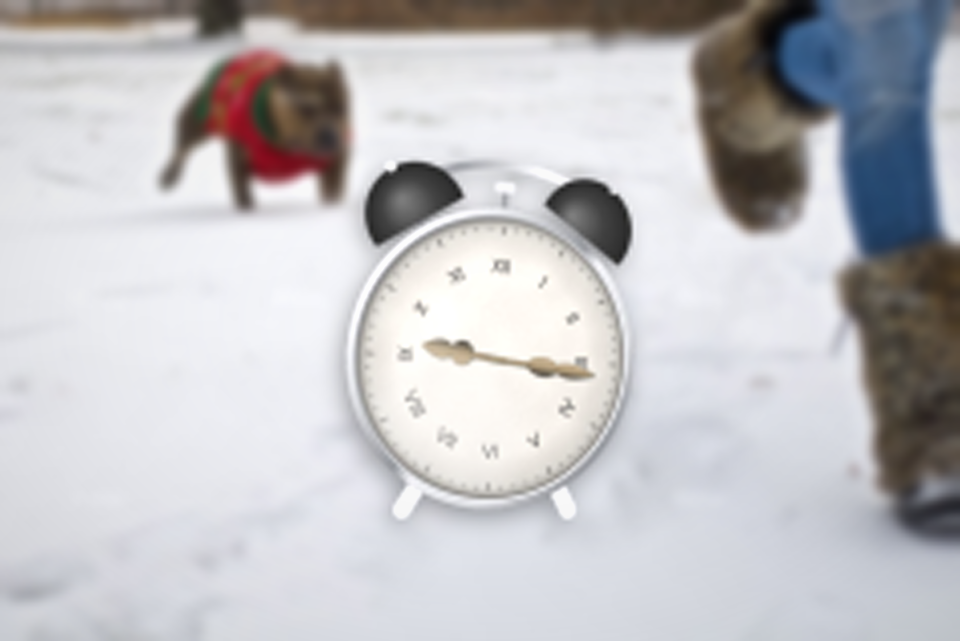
h=9 m=16
